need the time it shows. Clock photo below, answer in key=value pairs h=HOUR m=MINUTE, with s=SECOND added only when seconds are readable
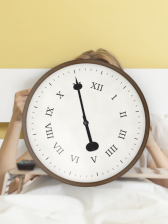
h=4 m=55
